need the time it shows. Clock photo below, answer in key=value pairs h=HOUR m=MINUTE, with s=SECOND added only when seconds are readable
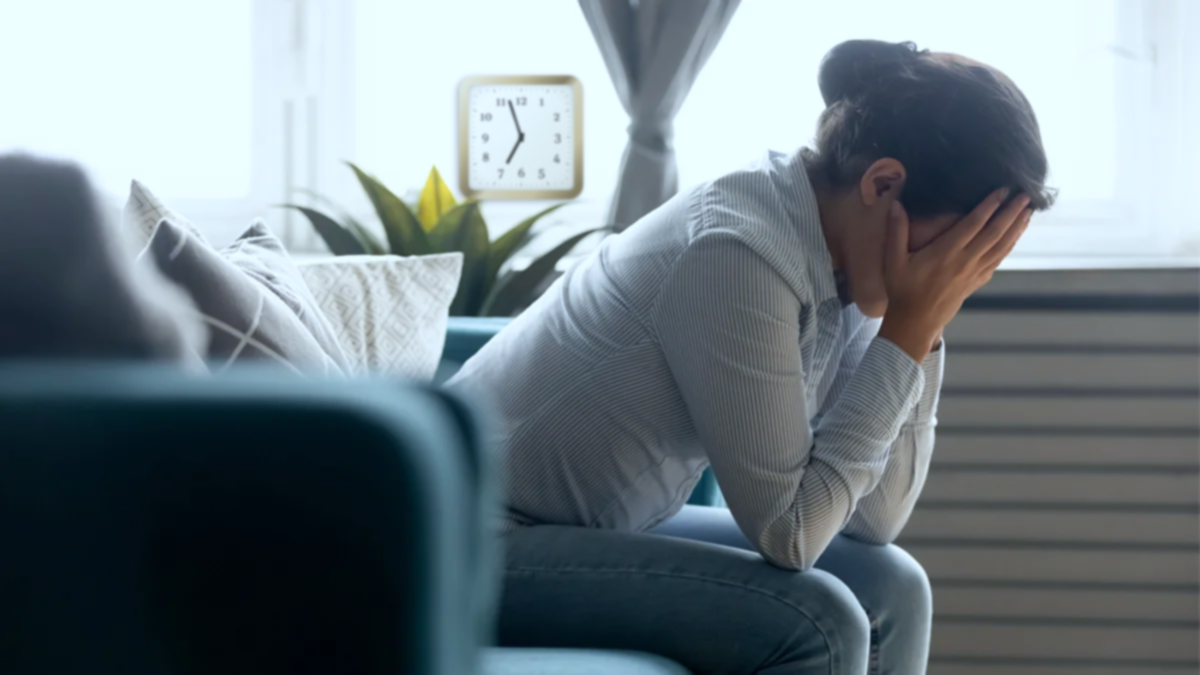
h=6 m=57
